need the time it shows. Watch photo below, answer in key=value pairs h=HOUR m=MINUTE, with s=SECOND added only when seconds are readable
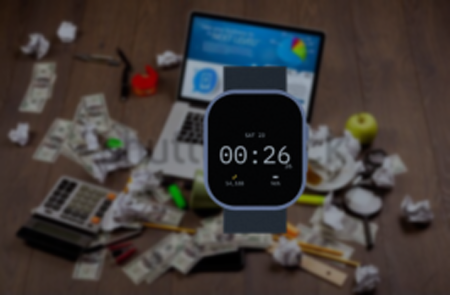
h=0 m=26
